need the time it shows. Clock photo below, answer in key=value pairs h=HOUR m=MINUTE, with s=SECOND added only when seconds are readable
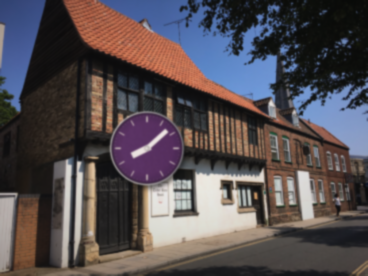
h=8 m=8
